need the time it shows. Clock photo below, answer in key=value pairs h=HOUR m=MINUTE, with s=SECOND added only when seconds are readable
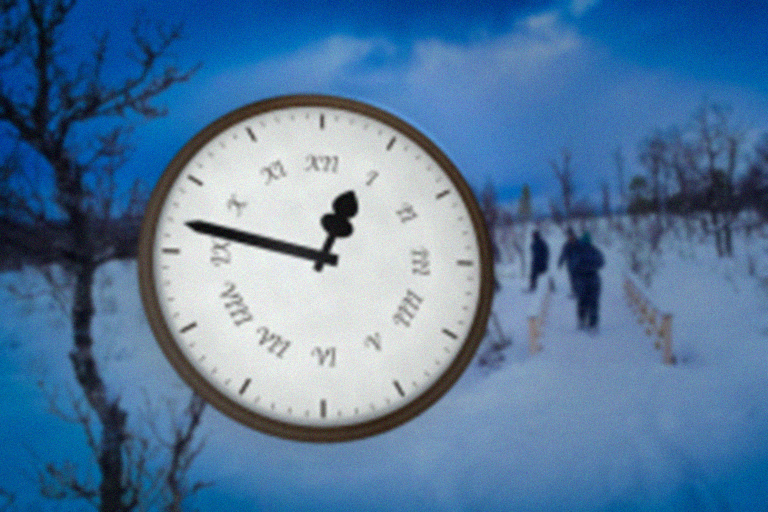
h=12 m=47
